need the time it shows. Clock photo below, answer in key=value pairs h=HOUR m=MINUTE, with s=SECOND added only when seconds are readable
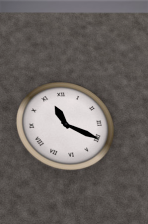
h=11 m=20
